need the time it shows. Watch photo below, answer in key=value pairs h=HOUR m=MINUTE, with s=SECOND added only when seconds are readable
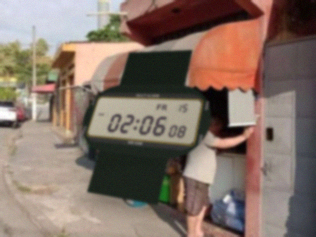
h=2 m=6
